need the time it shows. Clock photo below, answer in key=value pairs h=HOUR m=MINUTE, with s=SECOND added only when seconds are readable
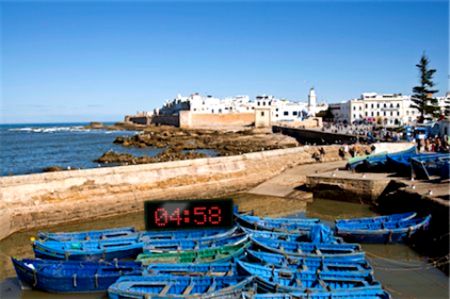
h=4 m=58
